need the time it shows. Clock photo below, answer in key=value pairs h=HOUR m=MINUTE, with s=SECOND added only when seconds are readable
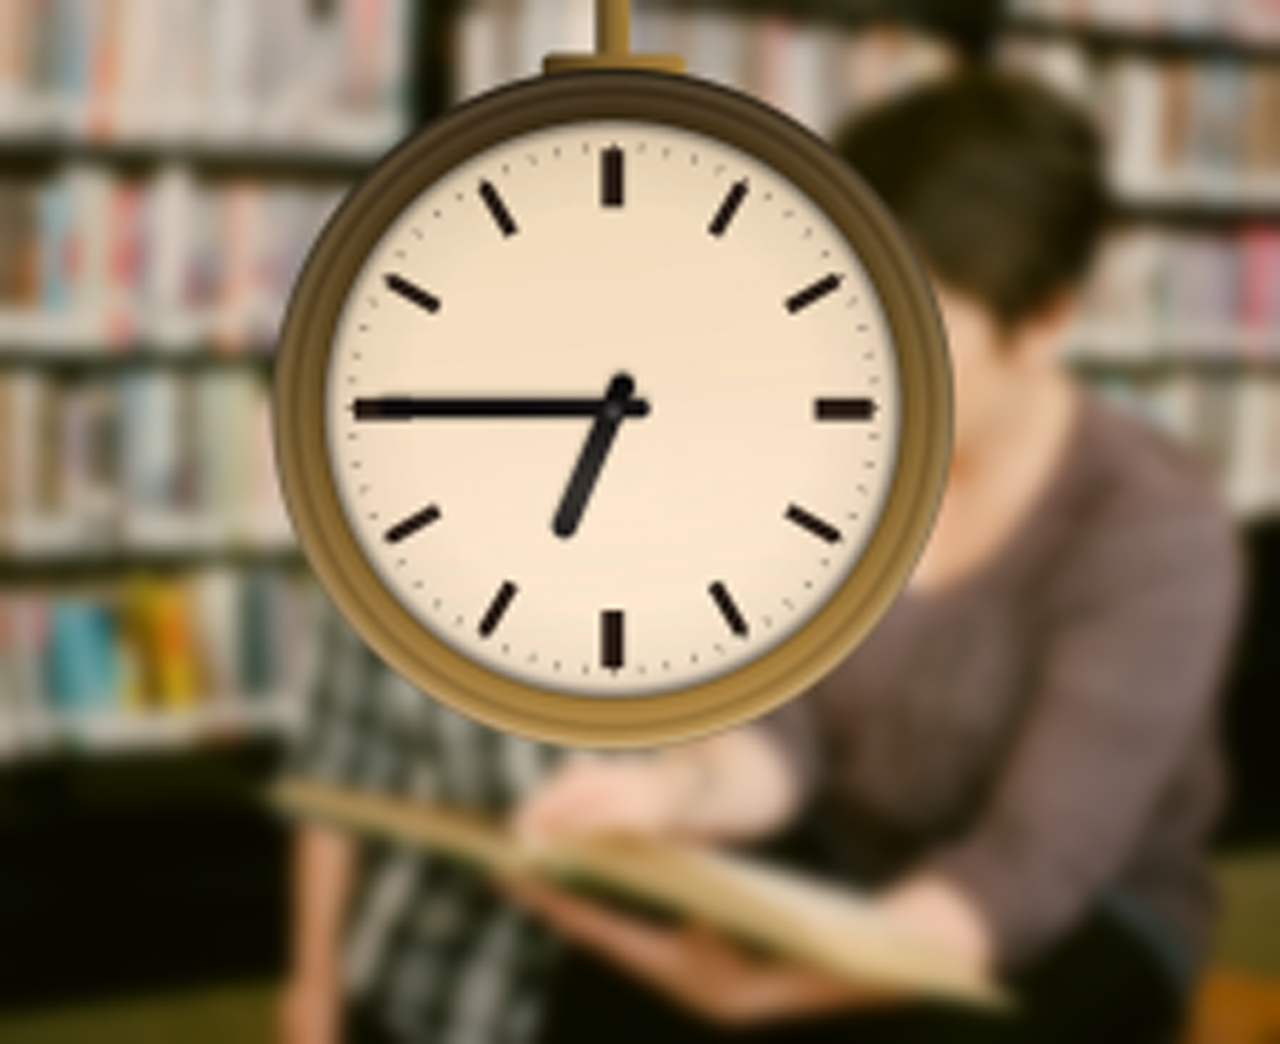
h=6 m=45
